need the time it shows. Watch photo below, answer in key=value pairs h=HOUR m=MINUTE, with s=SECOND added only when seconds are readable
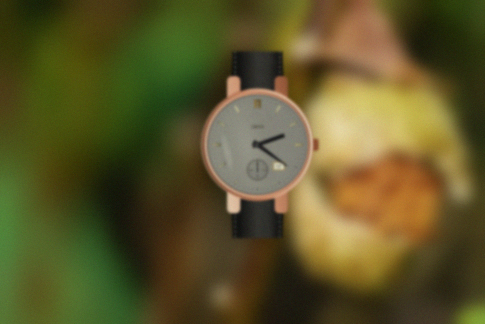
h=2 m=21
